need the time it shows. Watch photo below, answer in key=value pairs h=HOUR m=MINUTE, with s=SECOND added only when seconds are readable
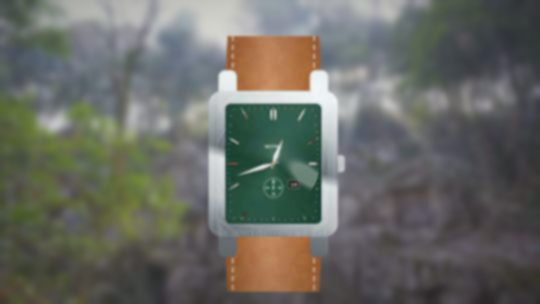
h=12 m=42
